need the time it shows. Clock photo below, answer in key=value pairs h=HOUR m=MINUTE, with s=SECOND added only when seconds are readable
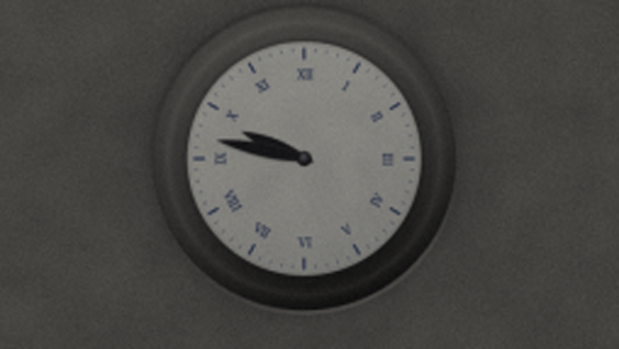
h=9 m=47
